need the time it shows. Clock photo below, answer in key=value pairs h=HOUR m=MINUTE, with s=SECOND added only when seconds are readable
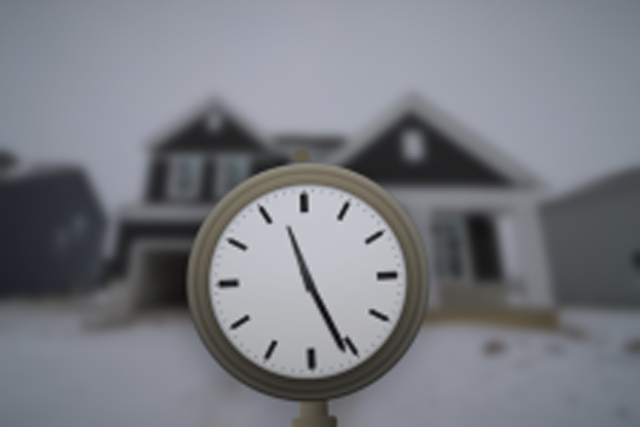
h=11 m=26
